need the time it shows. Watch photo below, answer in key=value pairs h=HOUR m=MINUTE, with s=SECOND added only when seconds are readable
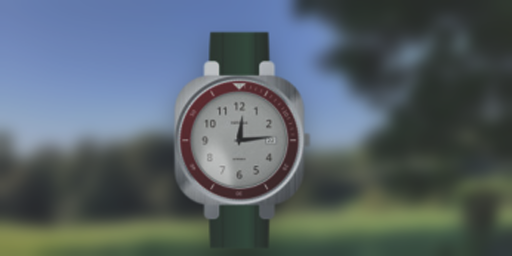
h=12 m=14
